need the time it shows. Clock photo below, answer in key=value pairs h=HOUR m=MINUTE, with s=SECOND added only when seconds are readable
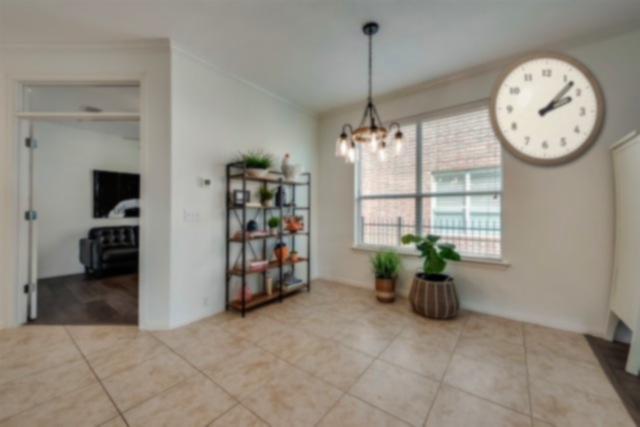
h=2 m=7
